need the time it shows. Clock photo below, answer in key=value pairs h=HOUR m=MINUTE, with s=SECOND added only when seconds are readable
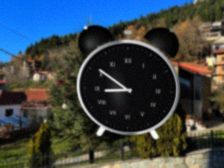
h=8 m=51
